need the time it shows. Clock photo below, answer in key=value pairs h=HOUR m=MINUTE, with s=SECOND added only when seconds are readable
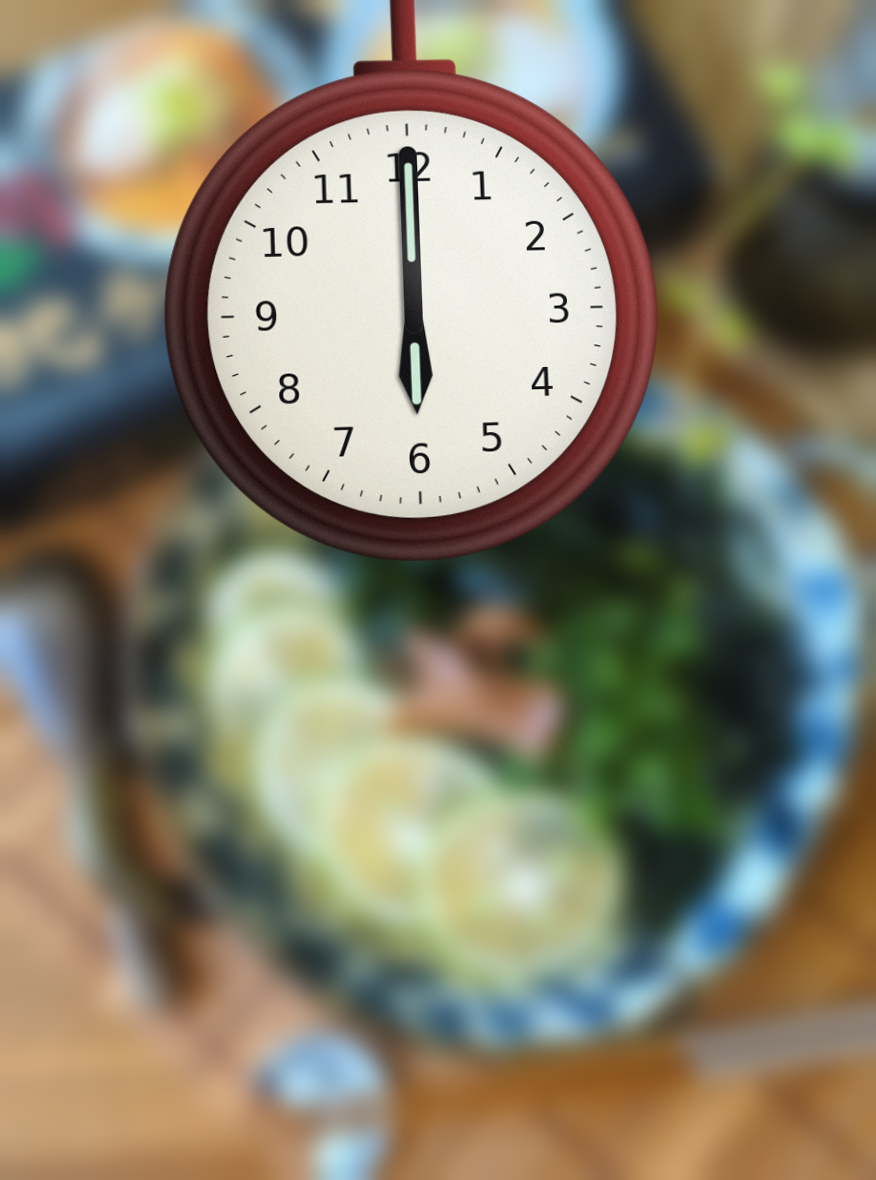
h=6 m=0
